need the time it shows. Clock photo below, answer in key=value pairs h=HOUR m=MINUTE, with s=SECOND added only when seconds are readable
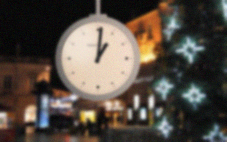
h=1 m=1
